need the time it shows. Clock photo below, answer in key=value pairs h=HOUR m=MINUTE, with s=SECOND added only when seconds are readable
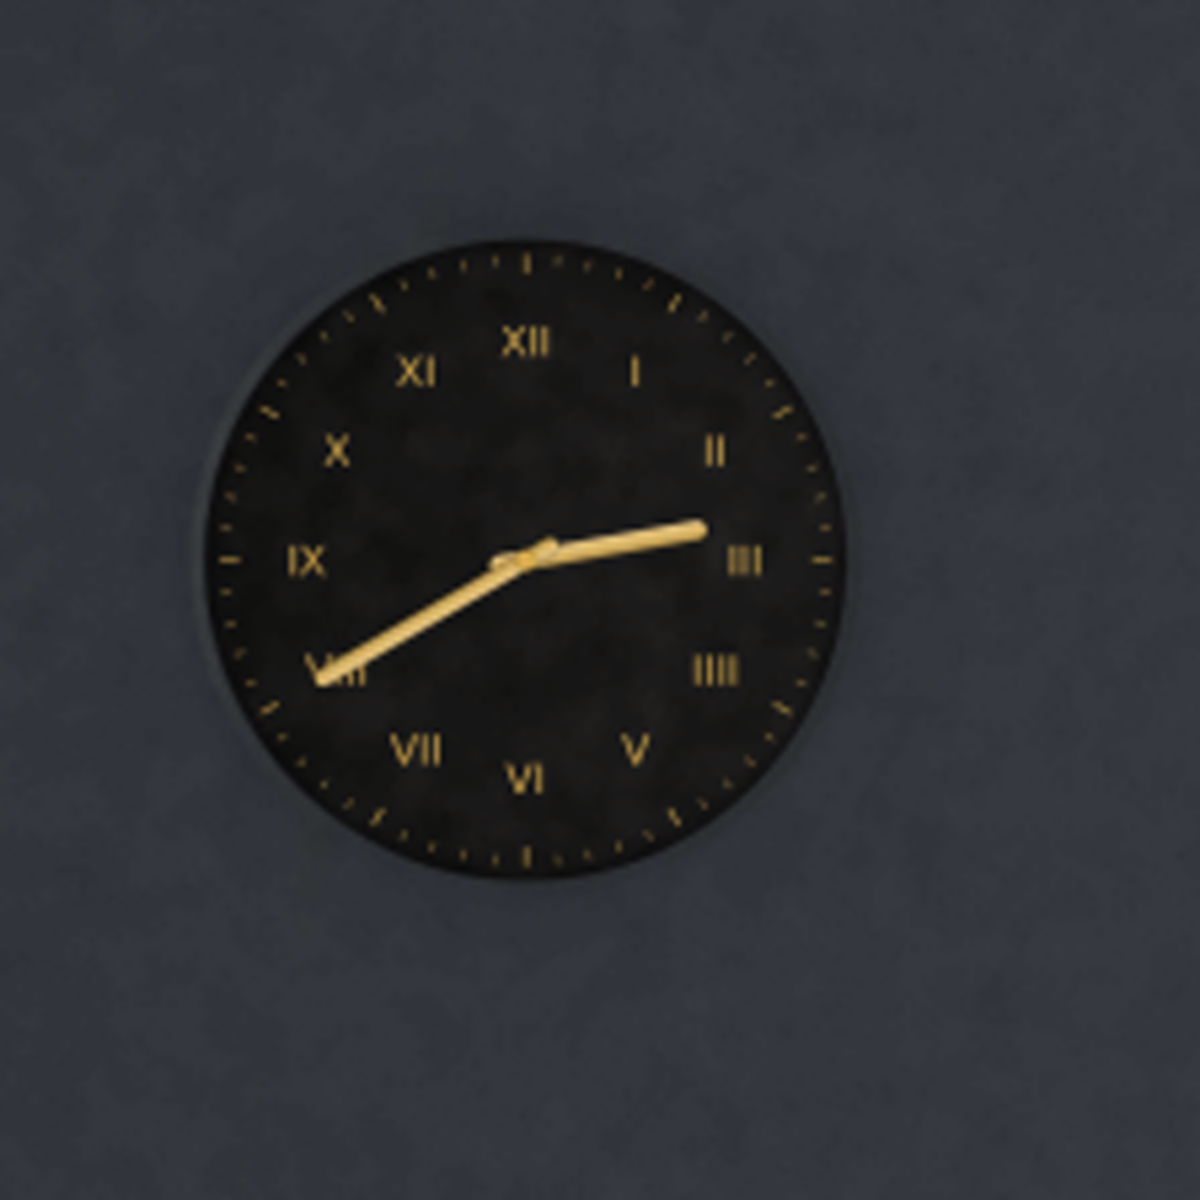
h=2 m=40
